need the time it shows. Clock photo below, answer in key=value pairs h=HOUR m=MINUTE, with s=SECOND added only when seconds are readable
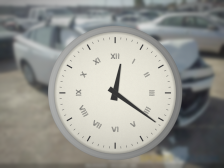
h=12 m=21
